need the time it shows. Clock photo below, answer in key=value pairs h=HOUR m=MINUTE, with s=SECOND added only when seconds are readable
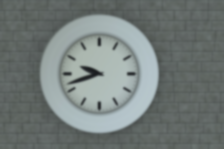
h=9 m=42
